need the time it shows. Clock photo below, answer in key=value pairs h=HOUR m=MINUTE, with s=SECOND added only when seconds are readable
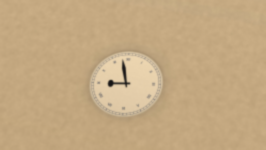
h=8 m=58
